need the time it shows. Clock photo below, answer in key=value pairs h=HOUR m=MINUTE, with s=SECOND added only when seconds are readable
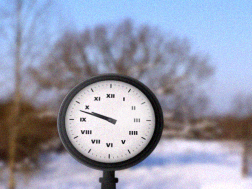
h=9 m=48
